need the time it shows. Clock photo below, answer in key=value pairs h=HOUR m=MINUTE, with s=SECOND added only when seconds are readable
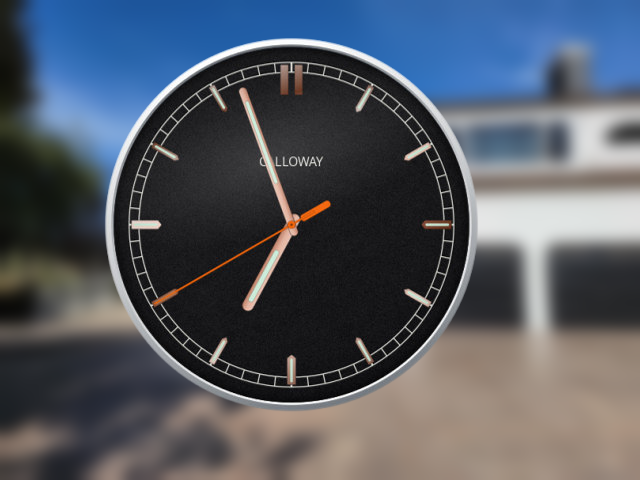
h=6 m=56 s=40
